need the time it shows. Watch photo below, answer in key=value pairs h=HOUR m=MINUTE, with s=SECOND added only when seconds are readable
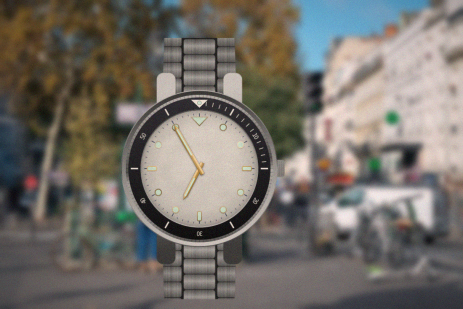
h=6 m=55
